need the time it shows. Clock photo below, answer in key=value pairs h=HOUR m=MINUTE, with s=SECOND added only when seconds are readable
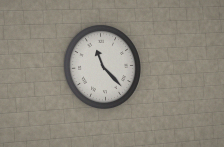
h=11 m=23
